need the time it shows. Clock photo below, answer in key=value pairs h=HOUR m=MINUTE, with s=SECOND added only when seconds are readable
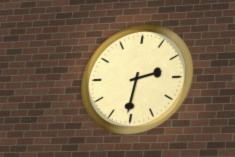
h=2 m=31
